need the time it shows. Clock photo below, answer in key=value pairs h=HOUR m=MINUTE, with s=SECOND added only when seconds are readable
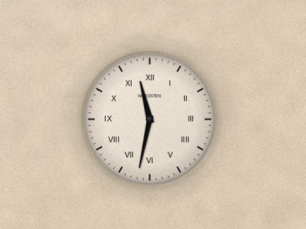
h=11 m=32
